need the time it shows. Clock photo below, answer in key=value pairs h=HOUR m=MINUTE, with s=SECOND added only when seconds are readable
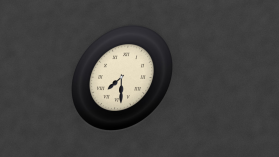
h=7 m=28
